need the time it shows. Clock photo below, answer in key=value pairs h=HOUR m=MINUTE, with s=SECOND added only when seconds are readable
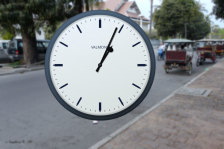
h=1 m=4
